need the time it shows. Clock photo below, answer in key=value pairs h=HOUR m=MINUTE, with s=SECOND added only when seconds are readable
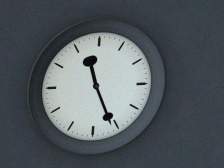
h=11 m=26
